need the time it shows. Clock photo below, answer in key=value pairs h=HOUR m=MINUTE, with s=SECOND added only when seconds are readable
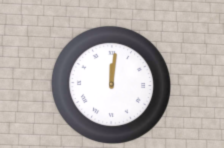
h=12 m=1
